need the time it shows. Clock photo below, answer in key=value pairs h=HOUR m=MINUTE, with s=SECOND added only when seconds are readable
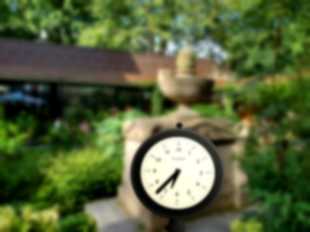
h=6 m=37
